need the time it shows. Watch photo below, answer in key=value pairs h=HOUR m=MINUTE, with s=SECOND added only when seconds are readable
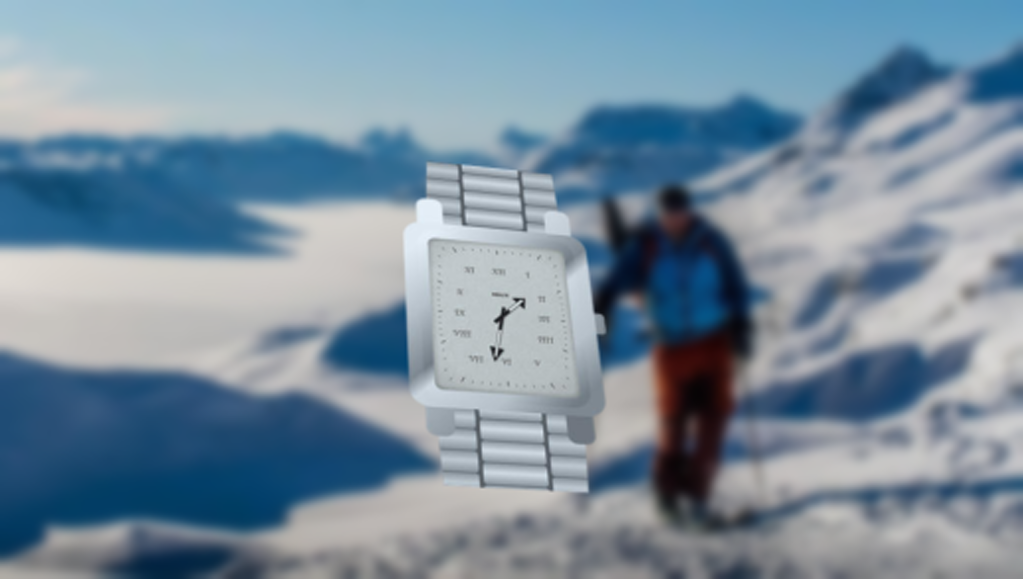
h=1 m=32
